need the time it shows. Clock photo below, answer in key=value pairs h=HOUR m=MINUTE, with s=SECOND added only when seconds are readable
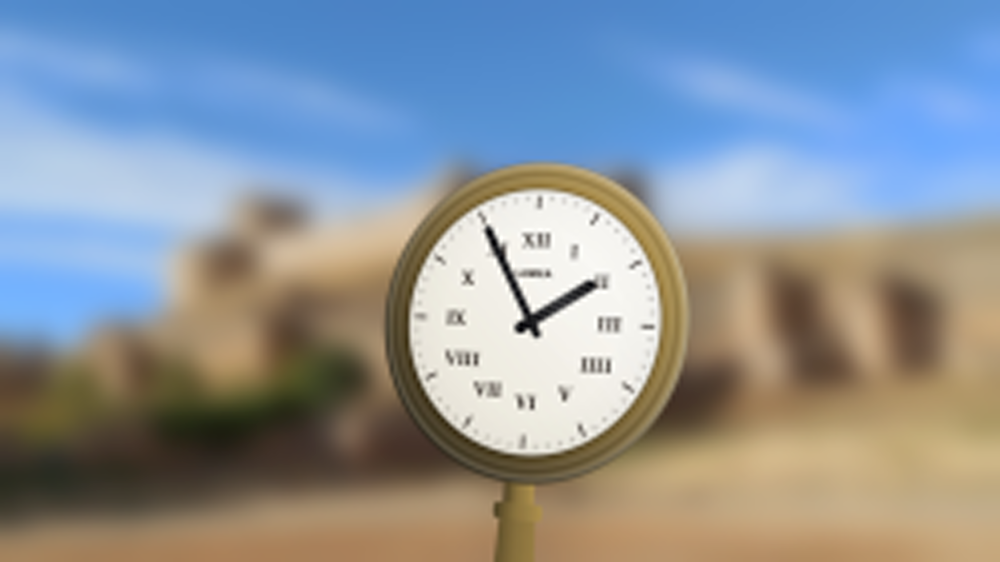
h=1 m=55
